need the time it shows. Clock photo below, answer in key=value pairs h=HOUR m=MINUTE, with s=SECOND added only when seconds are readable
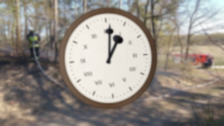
h=1 m=1
